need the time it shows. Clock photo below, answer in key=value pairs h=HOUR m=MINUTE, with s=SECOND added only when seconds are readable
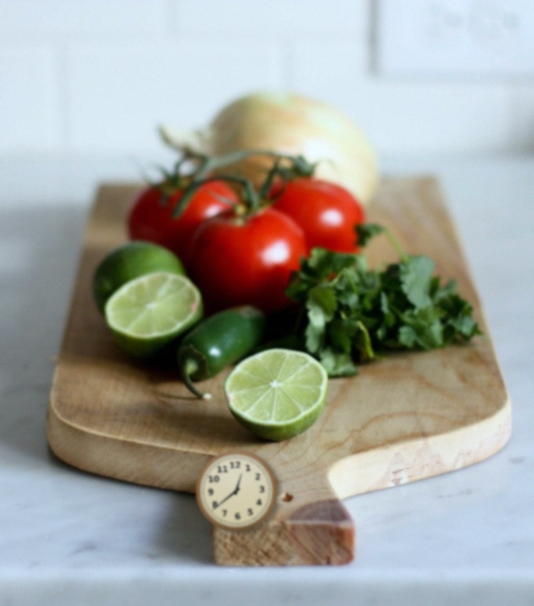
h=12 m=39
